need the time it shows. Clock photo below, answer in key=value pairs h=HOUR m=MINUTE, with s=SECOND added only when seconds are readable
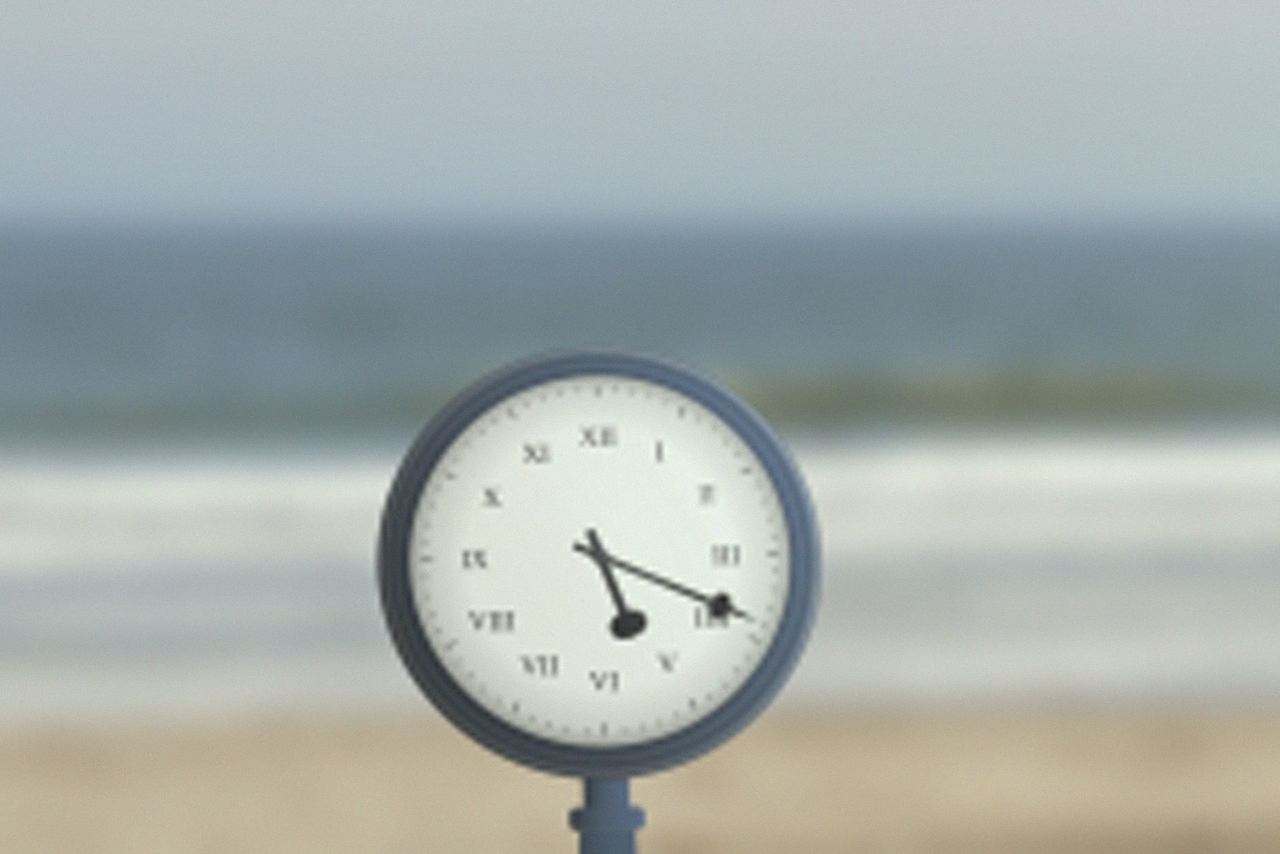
h=5 m=19
